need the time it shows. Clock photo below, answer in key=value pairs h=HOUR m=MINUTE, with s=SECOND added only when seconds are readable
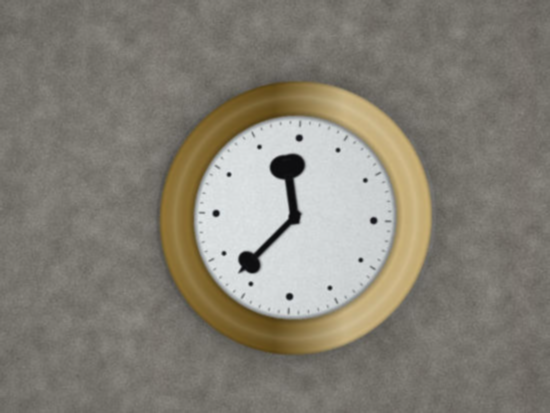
h=11 m=37
